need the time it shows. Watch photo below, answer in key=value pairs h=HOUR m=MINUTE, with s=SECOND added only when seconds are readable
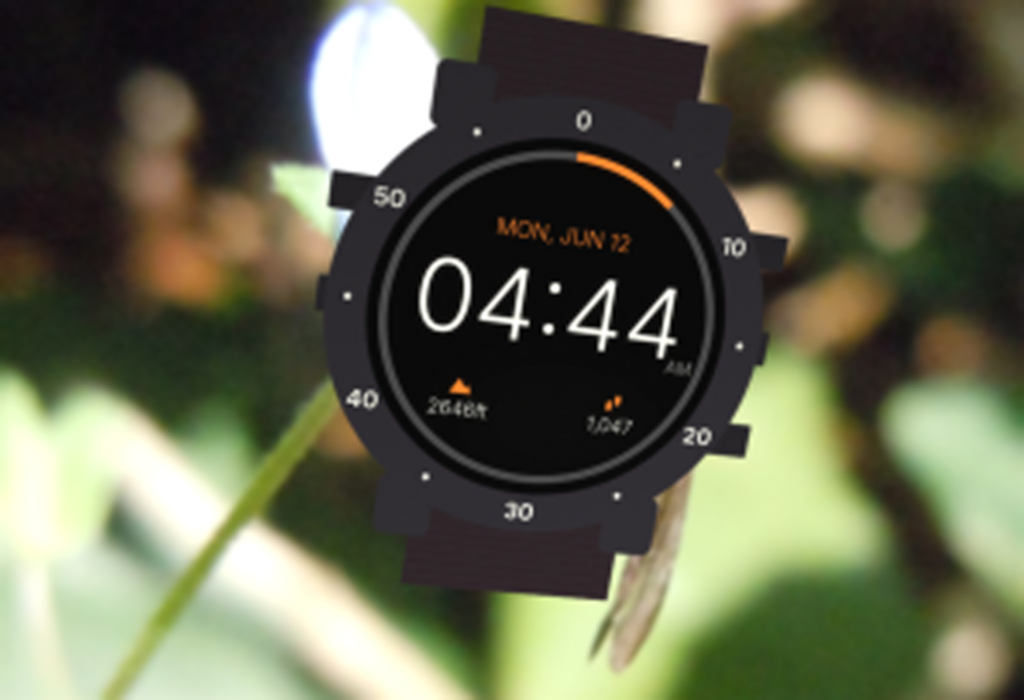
h=4 m=44
